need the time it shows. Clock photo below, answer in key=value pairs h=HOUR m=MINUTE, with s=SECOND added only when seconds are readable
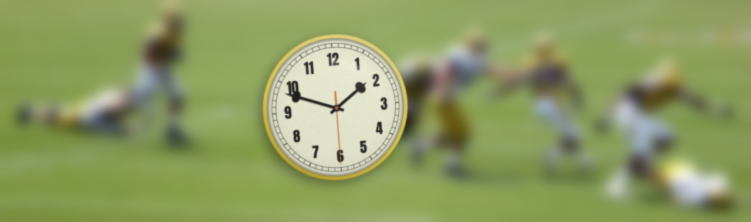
h=1 m=48 s=30
